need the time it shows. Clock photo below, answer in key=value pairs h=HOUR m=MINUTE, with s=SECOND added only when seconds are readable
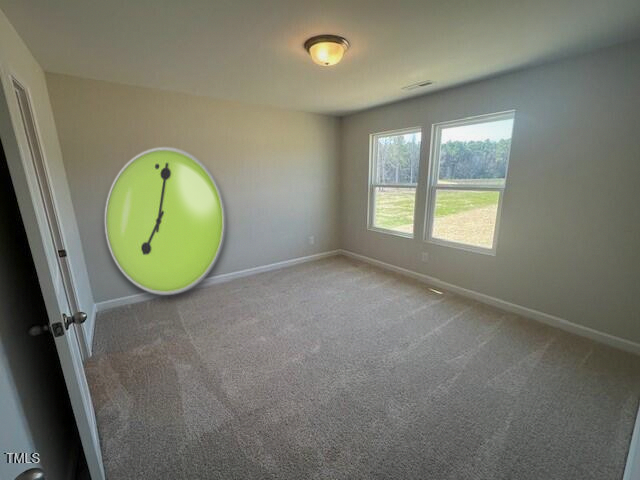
h=7 m=2
